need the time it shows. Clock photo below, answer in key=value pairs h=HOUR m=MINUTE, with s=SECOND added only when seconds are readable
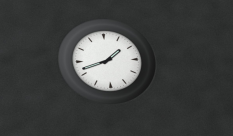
h=1 m=42
